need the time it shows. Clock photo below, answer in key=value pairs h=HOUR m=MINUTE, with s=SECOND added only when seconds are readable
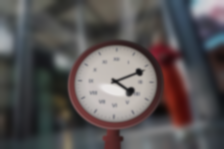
h=4 m=11
